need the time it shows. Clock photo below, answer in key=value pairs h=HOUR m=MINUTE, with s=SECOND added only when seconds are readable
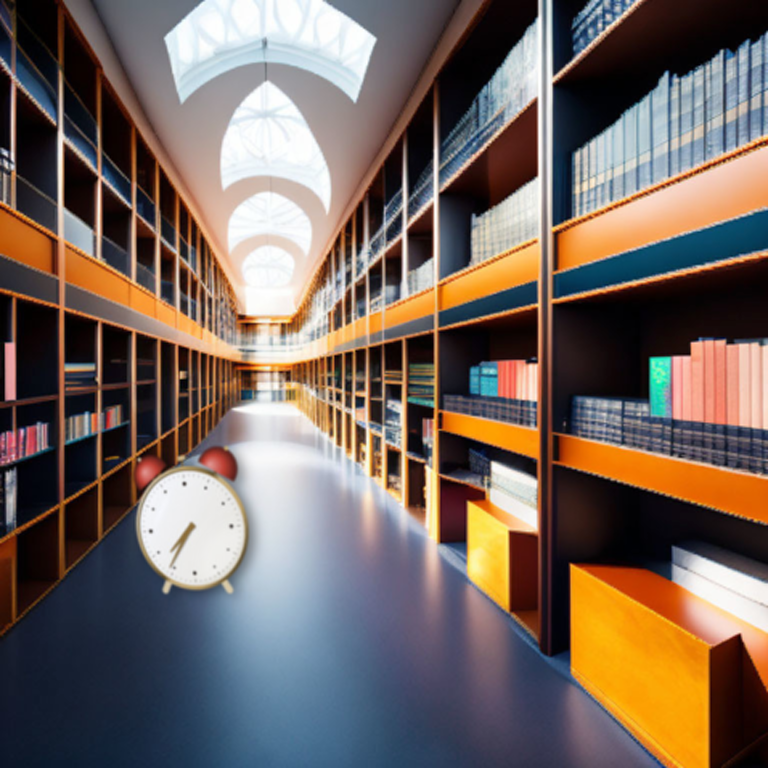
h=7 m=36
